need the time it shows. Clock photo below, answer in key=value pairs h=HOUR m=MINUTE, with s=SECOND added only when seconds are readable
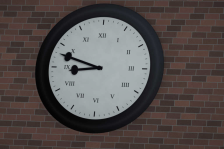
h=8 m=48
